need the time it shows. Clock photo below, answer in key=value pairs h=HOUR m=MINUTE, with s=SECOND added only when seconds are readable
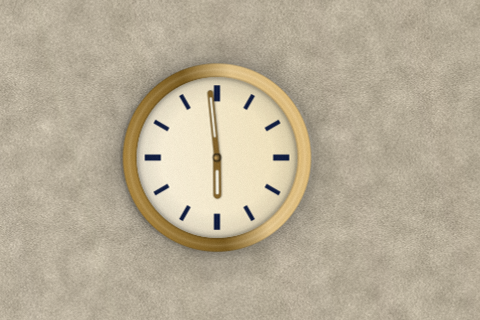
h=5 m=59
